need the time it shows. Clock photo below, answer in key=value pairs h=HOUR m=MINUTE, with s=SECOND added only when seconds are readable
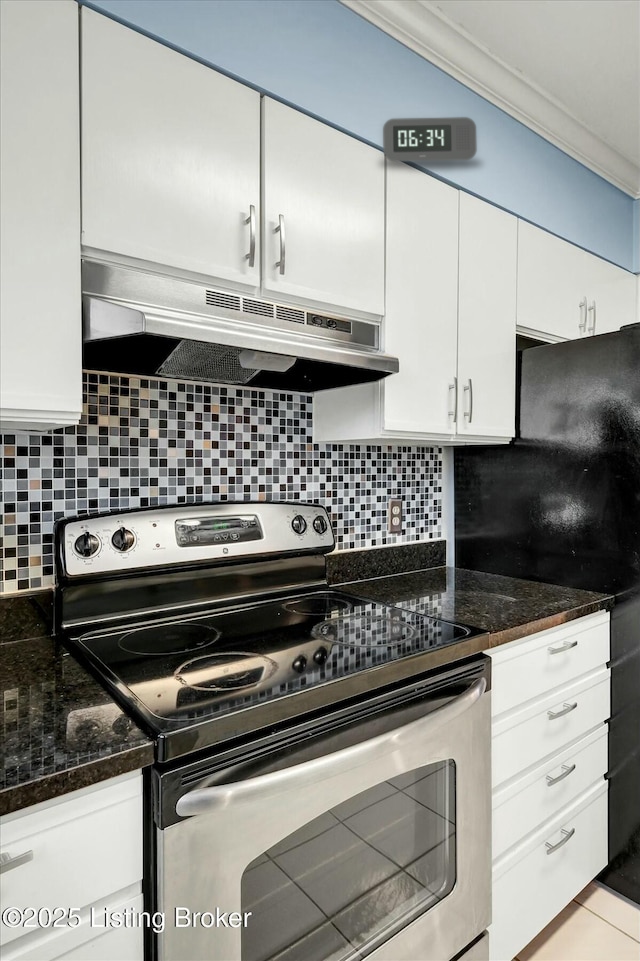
h=6 m=34
